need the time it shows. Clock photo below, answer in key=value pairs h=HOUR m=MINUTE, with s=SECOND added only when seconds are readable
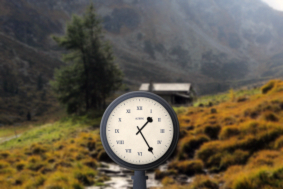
h=1 m=25
